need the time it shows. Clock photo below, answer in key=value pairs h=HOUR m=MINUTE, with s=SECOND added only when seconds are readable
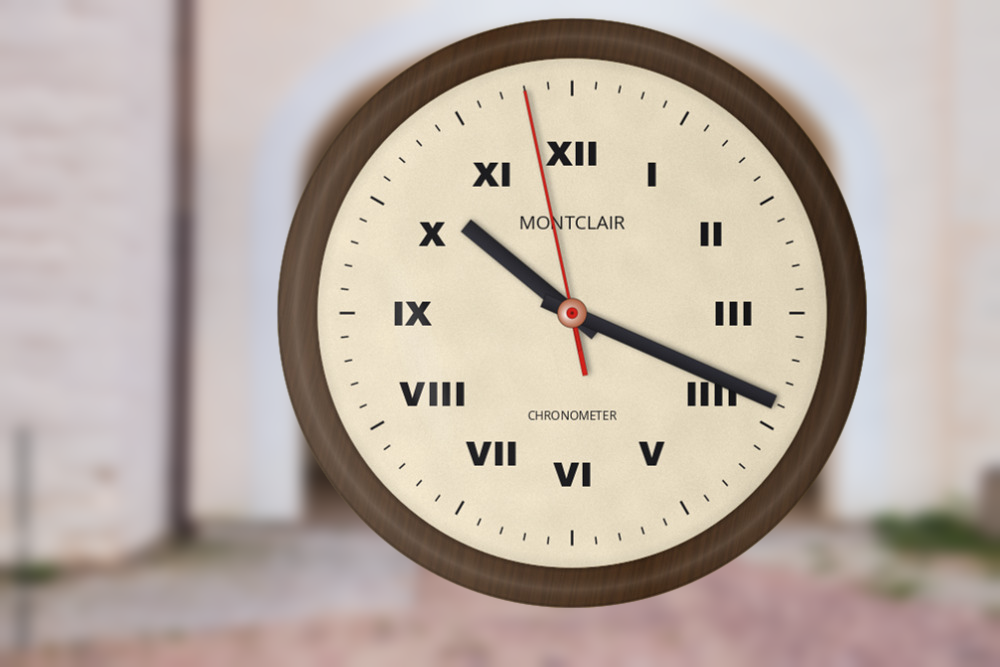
h=10 m=18 s=58
